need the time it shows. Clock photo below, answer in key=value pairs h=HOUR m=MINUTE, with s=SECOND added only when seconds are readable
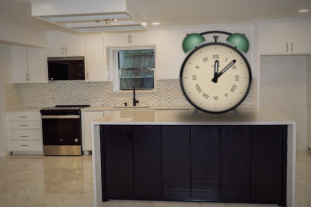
h=12 m=8
